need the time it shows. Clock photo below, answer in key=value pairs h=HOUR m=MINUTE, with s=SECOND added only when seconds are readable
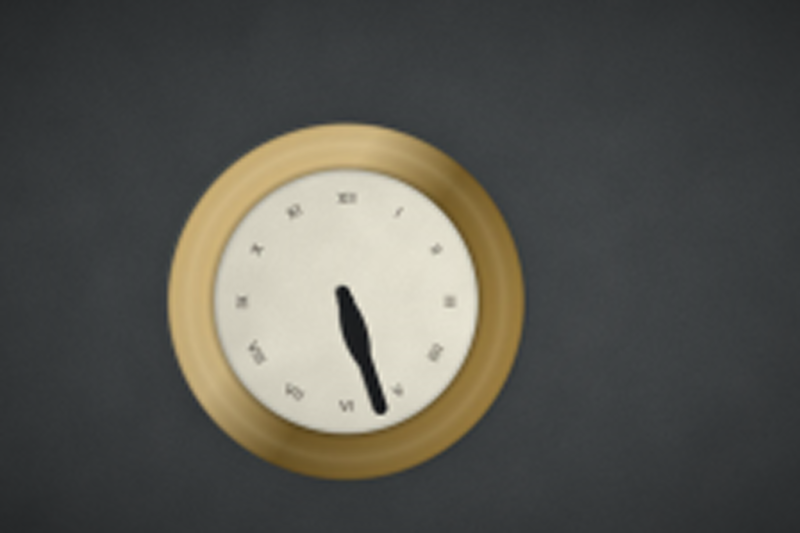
h=5 m=27
